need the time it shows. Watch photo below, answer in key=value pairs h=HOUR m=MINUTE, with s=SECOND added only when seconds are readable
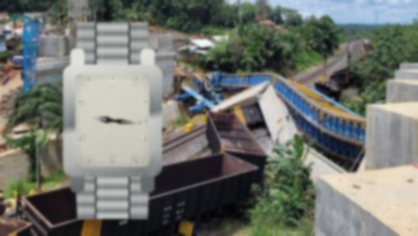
h=9 m=16
